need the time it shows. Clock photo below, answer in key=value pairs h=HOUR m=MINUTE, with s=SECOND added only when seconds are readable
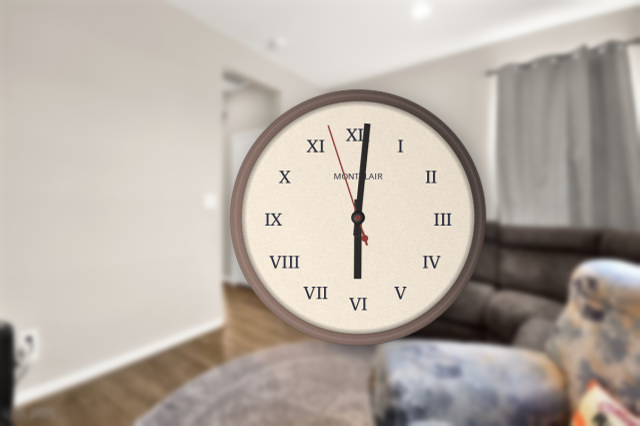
h=6 m=0 s=57
